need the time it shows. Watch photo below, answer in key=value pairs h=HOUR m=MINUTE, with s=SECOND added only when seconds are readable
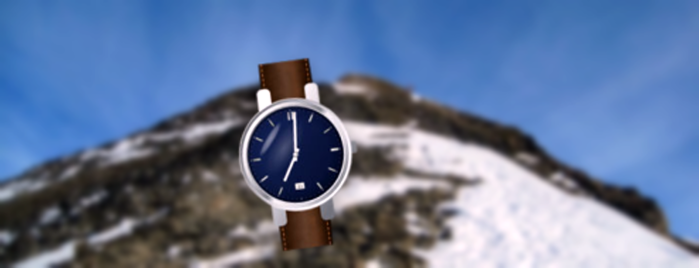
h=7 m=1
